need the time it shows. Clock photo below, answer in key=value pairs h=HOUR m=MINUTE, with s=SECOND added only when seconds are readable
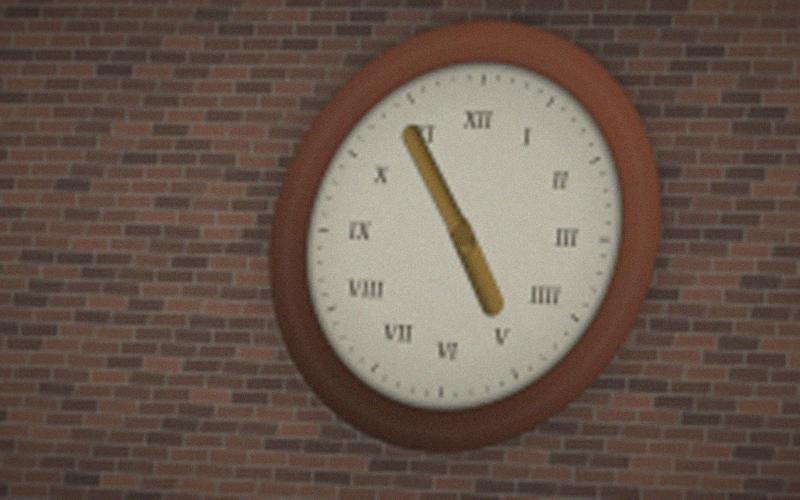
h=4 m=54
